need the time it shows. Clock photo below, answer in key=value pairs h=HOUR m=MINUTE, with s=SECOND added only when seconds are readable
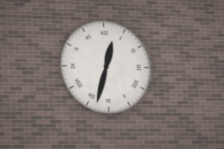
h=12 m=33
